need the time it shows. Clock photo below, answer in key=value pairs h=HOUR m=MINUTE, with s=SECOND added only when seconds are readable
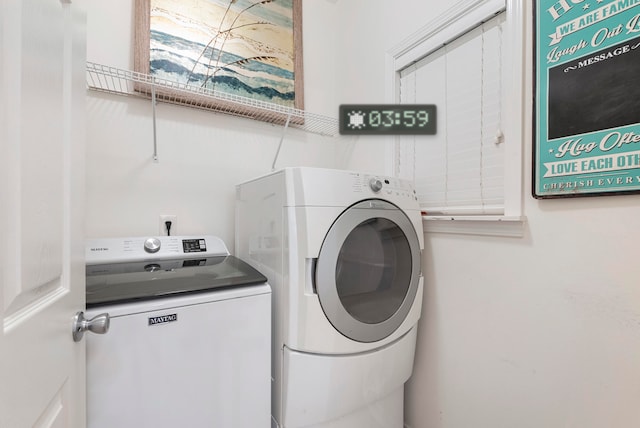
h=3 m=59
